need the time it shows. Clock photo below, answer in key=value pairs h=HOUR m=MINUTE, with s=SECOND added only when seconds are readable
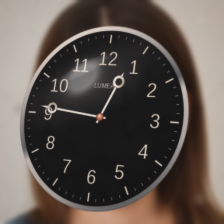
h=12 m=46
